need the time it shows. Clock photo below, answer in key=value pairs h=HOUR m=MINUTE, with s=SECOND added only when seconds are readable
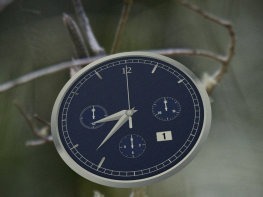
h=8 m=37
